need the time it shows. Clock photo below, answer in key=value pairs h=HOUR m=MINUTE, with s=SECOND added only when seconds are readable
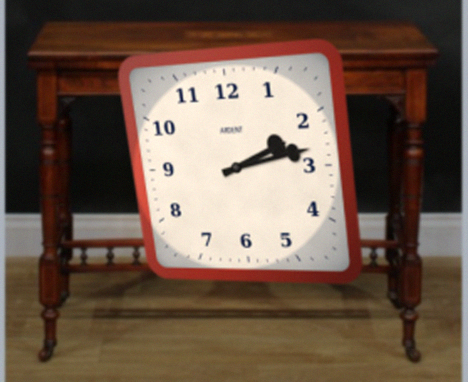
h=2 m=13
